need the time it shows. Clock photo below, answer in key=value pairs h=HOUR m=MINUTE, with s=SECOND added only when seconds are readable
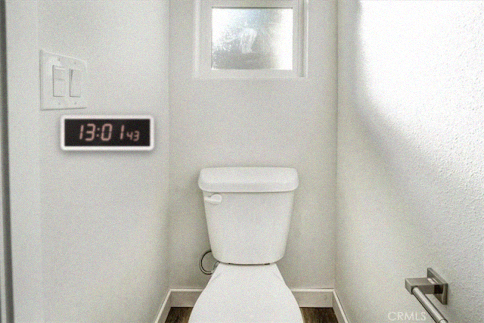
h=13 m=1 s=43
